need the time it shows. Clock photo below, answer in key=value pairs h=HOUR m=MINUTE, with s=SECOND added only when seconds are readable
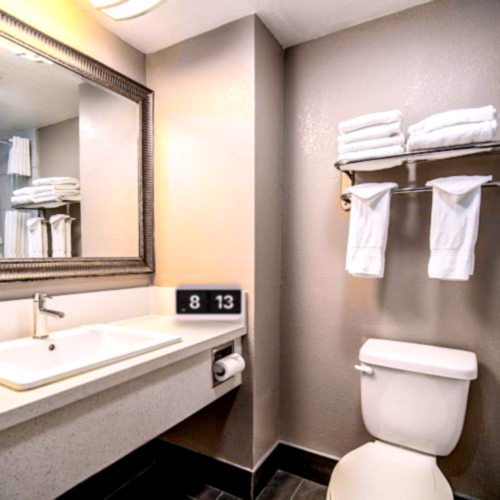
h=8 m=13
